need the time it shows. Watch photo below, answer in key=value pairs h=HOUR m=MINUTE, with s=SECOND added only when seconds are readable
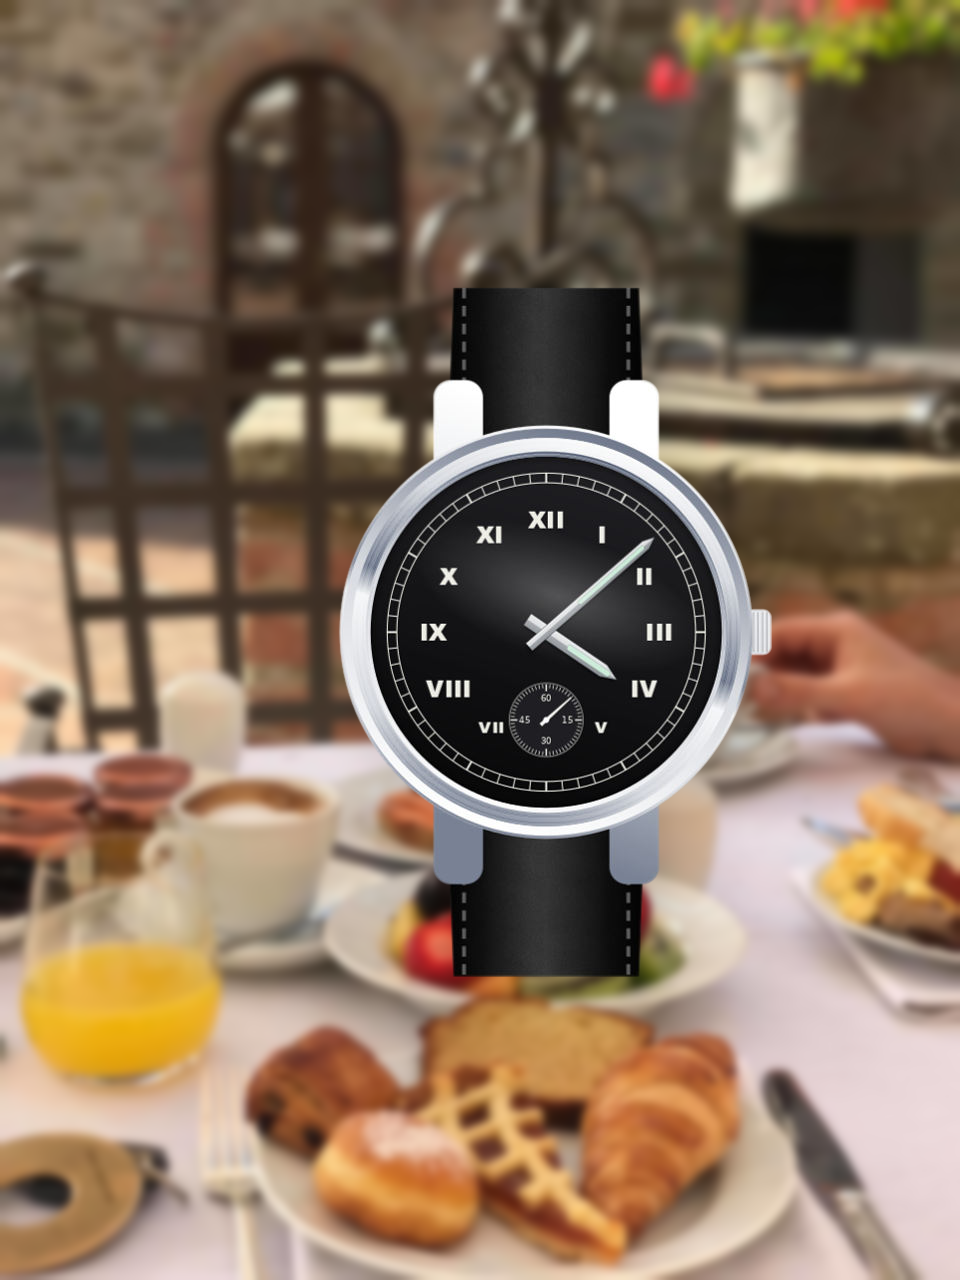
h=4 m=8 s=8
